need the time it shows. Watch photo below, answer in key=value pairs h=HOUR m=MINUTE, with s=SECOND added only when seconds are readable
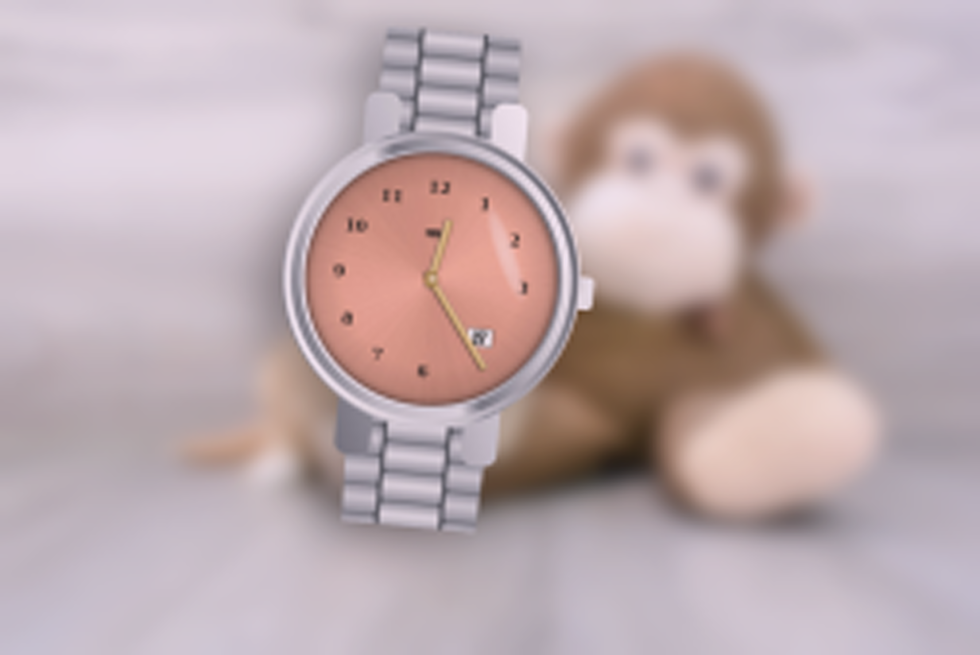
h=12 m=24
